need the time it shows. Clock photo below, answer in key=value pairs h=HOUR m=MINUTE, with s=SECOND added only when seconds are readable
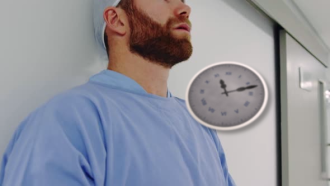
h=11 m=12
